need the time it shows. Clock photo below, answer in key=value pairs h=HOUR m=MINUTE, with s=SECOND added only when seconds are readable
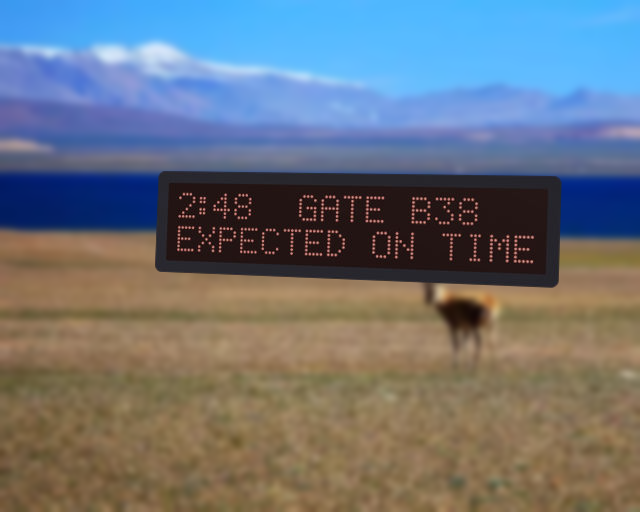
h=2 m=48
